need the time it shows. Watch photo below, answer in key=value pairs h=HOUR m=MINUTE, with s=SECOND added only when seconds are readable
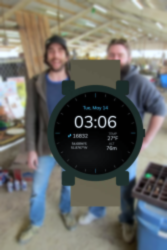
h=3 m=6
